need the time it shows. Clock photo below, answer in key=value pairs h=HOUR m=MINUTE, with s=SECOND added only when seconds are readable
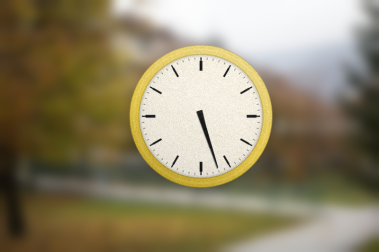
h=5 m=27
